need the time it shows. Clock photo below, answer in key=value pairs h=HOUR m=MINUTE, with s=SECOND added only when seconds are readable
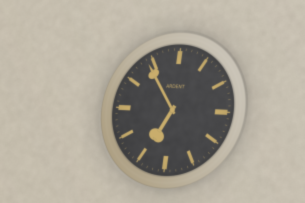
h=6 m=54
